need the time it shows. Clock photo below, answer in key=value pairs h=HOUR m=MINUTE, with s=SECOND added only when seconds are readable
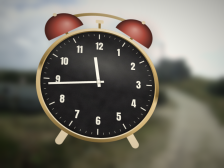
h=11 m=44
